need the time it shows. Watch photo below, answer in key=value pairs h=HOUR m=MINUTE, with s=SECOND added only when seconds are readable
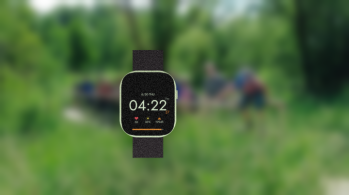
h=4 m=22
